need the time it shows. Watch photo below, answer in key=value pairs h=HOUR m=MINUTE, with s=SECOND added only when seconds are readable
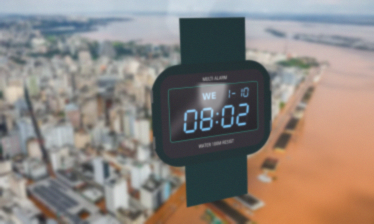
h=8 m=2
